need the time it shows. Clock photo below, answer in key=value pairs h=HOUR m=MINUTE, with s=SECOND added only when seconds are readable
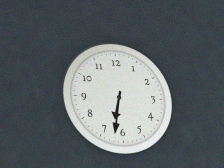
h=6 m=32
